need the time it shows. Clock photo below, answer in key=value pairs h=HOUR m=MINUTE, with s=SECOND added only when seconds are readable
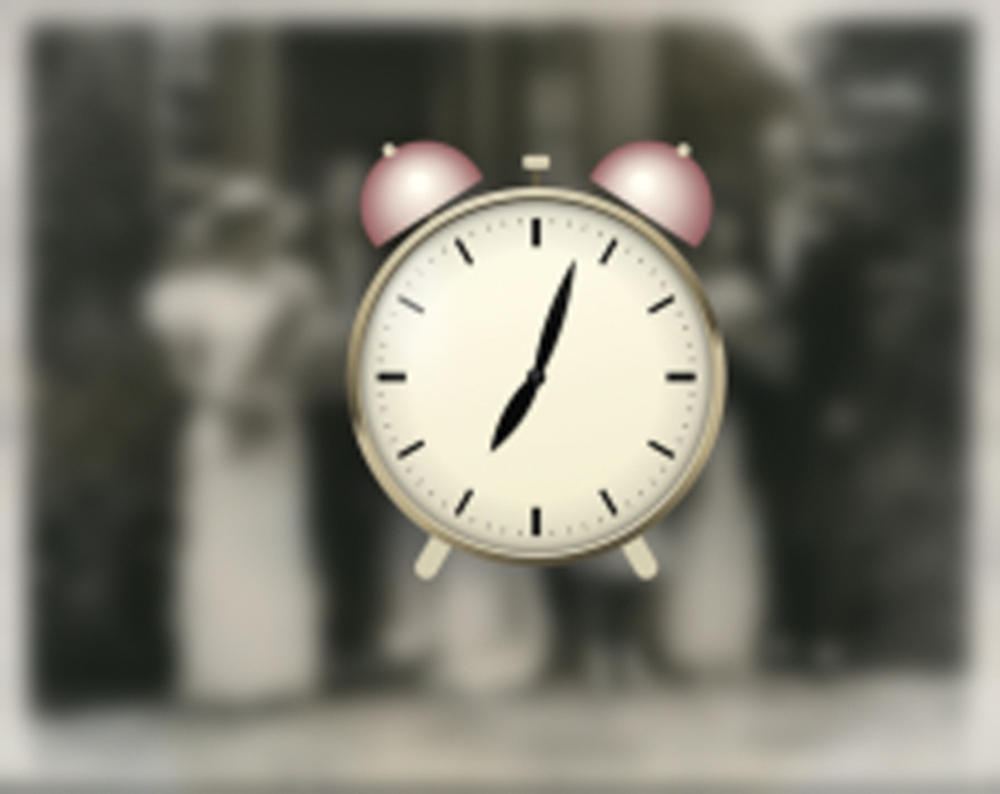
h=7 m=3
